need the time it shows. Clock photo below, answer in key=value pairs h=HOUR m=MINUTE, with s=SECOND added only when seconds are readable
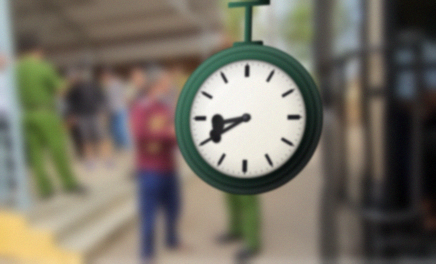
h=8 m=40
